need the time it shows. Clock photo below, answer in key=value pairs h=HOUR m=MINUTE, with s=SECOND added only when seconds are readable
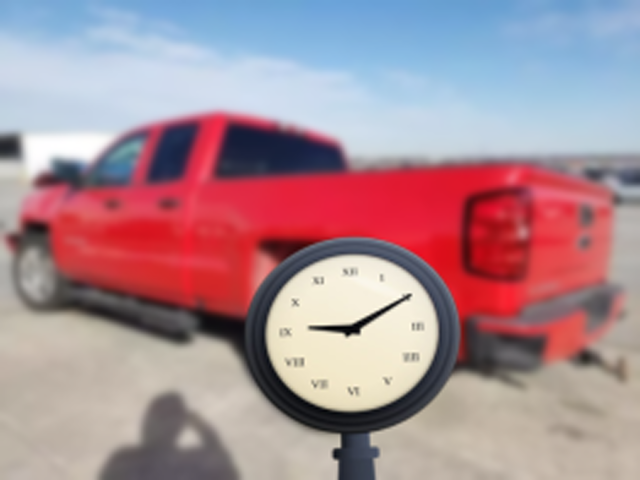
h=9 m=10
